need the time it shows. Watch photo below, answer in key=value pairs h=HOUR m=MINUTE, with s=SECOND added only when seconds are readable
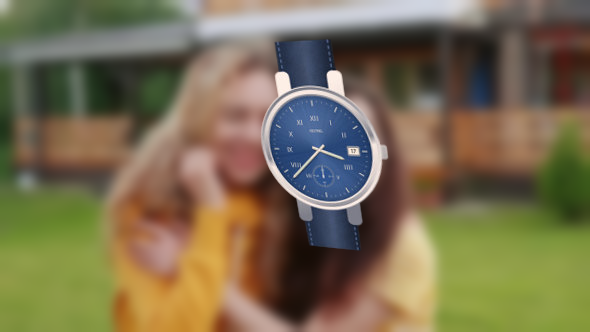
h=3 m=38
